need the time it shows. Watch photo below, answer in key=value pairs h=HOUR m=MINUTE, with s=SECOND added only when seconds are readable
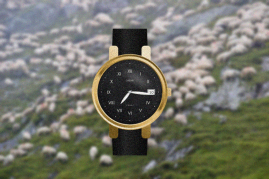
h=7 m=16
